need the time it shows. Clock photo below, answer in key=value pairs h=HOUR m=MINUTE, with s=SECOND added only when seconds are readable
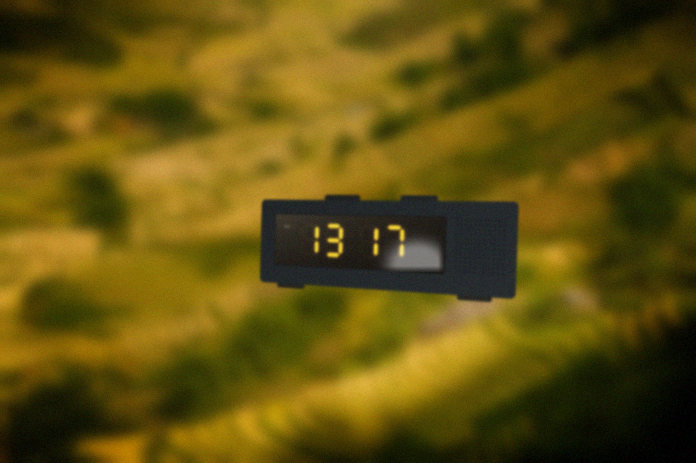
h=13 m=17
